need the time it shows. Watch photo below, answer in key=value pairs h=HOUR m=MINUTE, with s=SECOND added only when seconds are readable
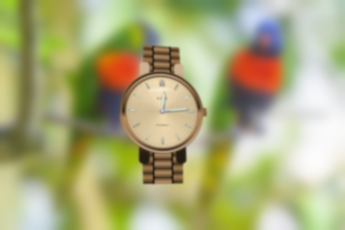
h=12 m=14
